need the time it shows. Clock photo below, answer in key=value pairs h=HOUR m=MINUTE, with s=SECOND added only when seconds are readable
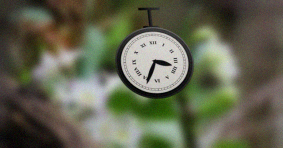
h=3 m=34
